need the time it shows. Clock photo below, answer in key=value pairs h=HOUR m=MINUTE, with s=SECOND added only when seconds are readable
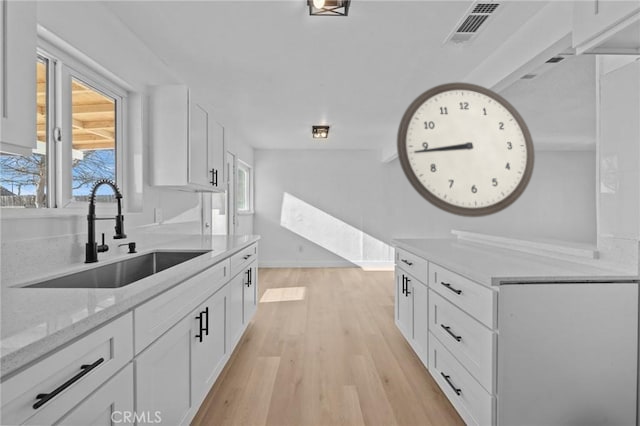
h=8 m=44
